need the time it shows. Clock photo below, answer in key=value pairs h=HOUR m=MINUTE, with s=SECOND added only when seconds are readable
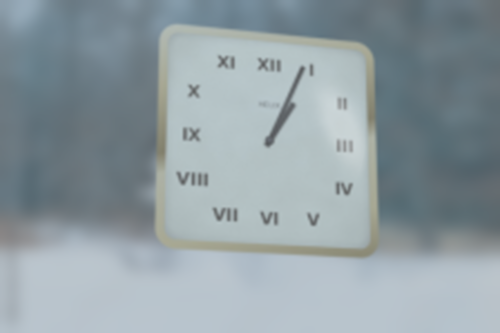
h=1 m=4
